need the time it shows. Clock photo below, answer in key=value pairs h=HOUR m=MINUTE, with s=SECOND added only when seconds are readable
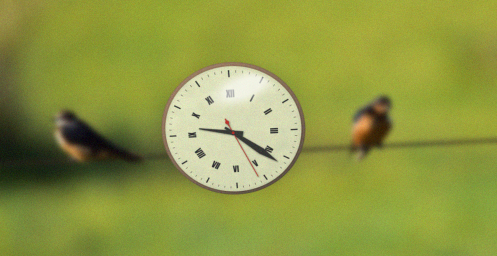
h=9 m=21 s=26
